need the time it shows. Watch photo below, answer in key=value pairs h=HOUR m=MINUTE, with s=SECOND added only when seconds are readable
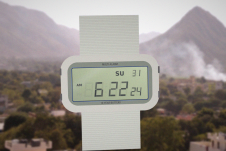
h=6 m=22 s=24
